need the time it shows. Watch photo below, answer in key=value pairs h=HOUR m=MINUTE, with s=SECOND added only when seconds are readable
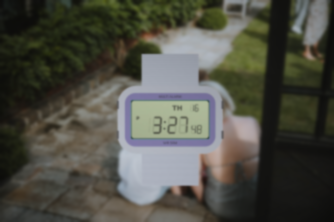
h=3 m=27
